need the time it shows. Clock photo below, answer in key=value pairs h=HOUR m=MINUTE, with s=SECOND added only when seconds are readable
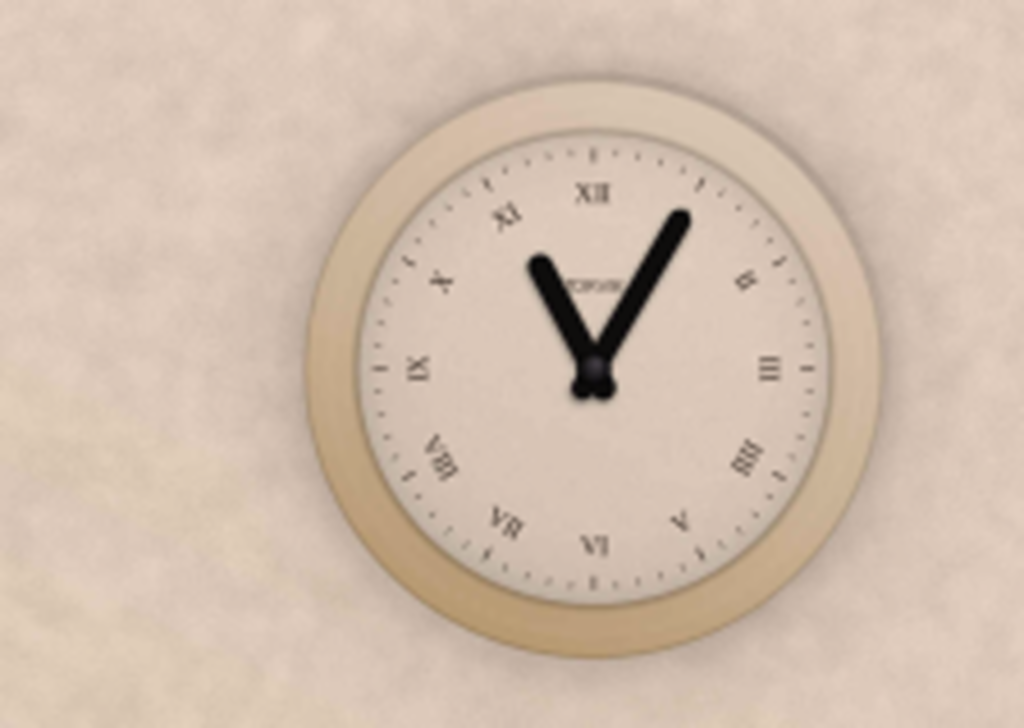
h=11 m=5
